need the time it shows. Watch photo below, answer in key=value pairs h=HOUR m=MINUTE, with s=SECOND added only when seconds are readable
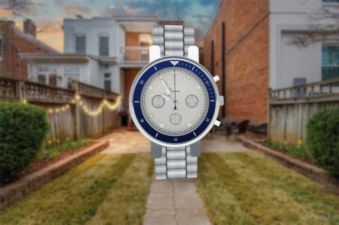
h=9 m=55
